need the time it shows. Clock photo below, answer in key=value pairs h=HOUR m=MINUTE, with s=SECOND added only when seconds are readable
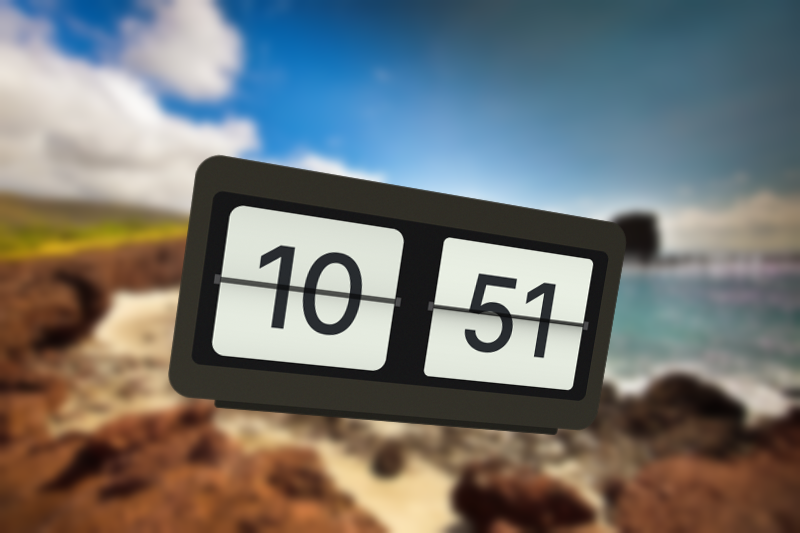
h=10 m=51
